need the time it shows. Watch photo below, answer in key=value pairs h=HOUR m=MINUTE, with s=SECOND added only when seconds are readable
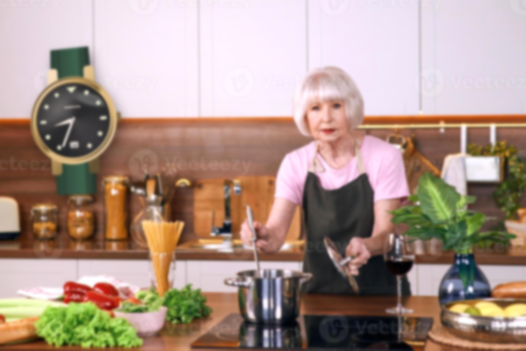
h=8 m=34
